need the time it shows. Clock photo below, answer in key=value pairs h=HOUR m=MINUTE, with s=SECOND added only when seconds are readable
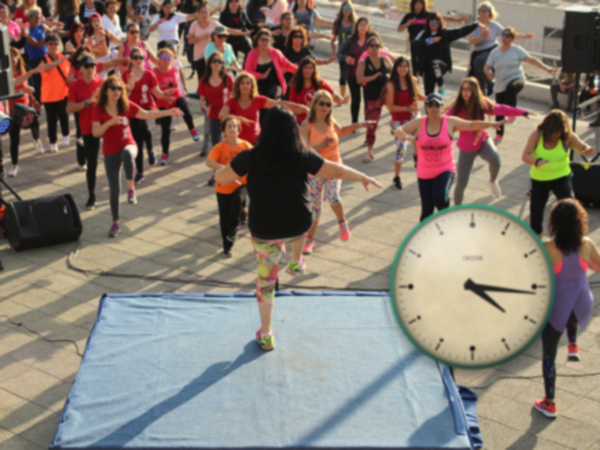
h=4 m=16
